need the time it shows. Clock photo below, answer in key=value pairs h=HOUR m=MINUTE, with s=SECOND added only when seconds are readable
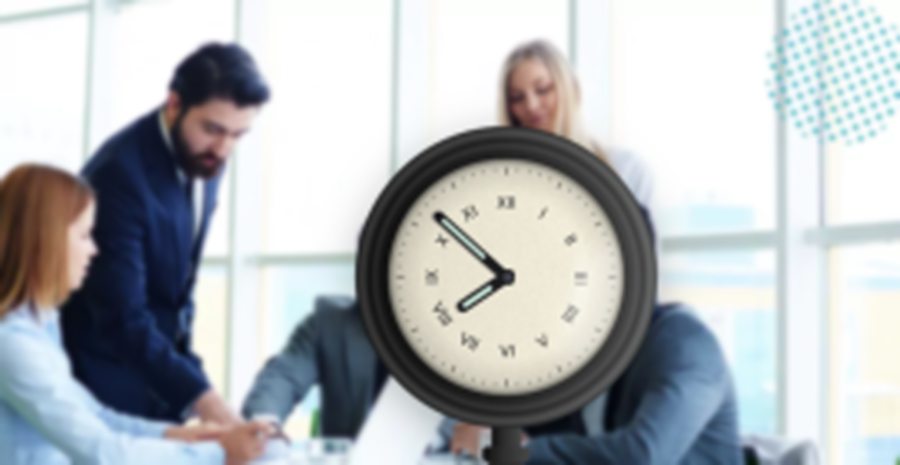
h=7 m=52
